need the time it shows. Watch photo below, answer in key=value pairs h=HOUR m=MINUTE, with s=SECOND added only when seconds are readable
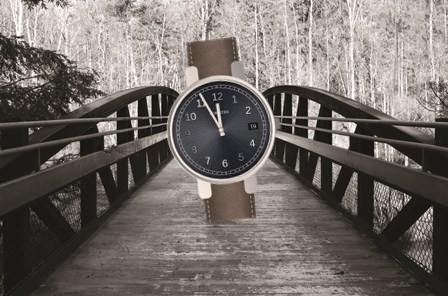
h=11 m=56
